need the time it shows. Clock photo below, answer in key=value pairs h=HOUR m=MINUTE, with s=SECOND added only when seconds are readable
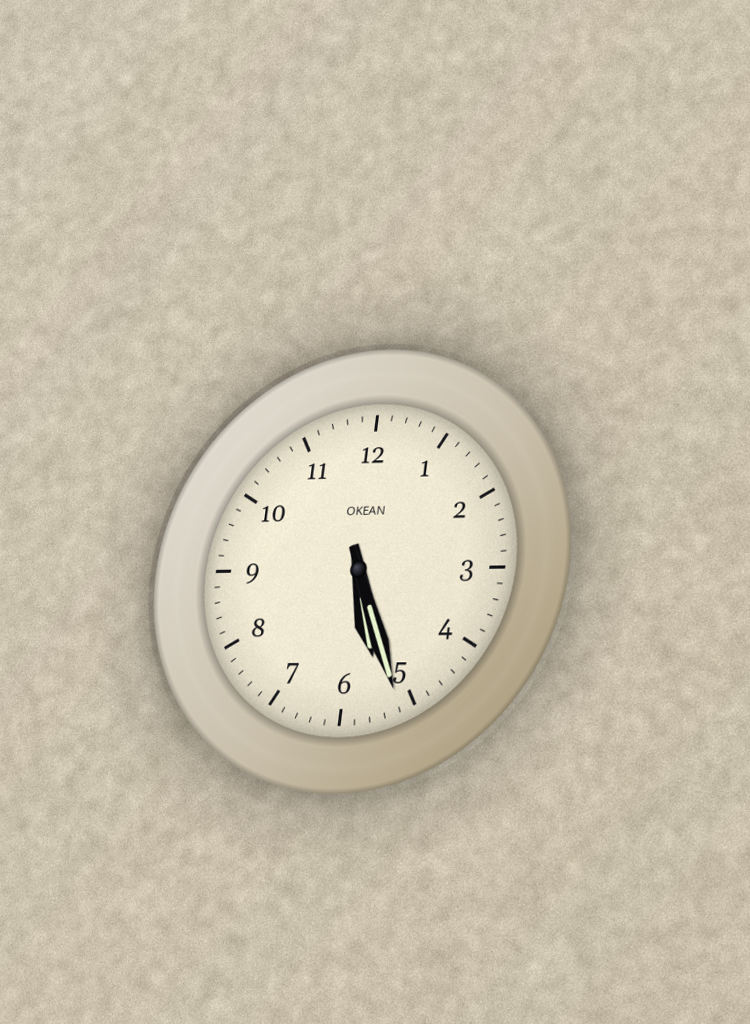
h=5 m=26
